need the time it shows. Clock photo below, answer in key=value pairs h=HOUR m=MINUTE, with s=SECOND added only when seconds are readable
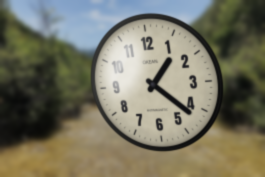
h=1 m=22
